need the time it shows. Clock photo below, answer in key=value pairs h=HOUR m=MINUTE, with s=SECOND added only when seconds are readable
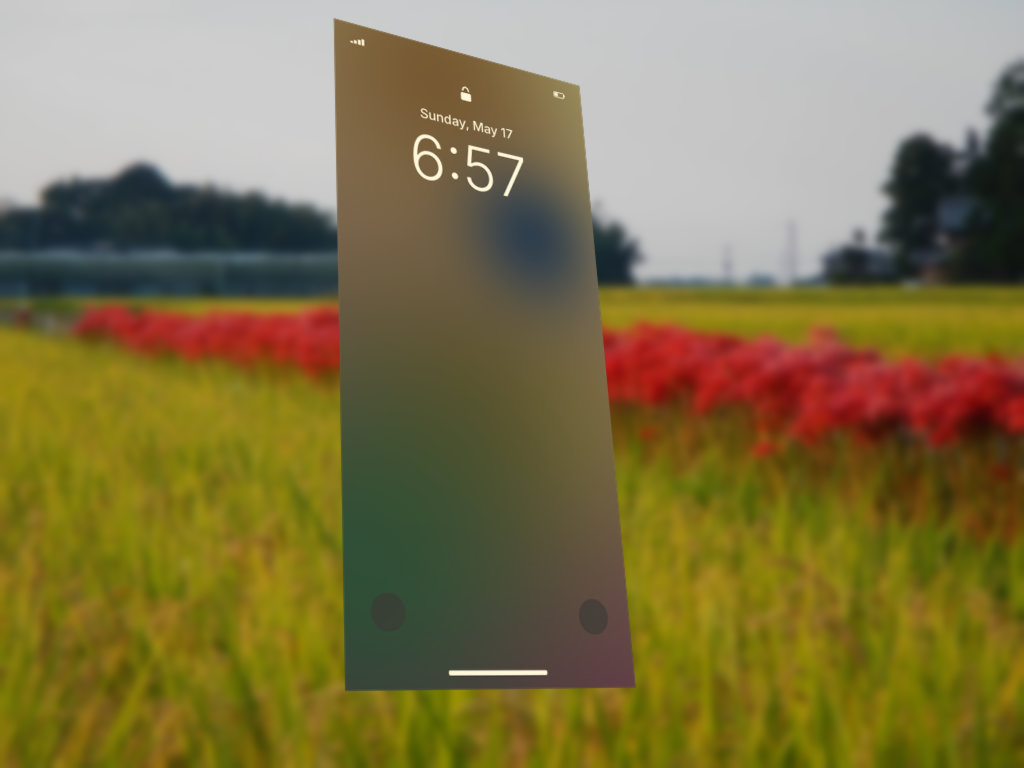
h=6 m=57
